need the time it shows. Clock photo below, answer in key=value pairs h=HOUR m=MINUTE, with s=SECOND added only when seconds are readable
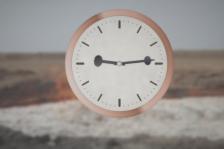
h=9 m=14
